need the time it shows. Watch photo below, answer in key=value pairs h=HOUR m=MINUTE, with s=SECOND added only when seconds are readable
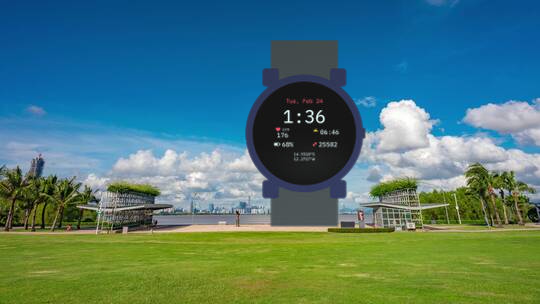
h=1 m=36
